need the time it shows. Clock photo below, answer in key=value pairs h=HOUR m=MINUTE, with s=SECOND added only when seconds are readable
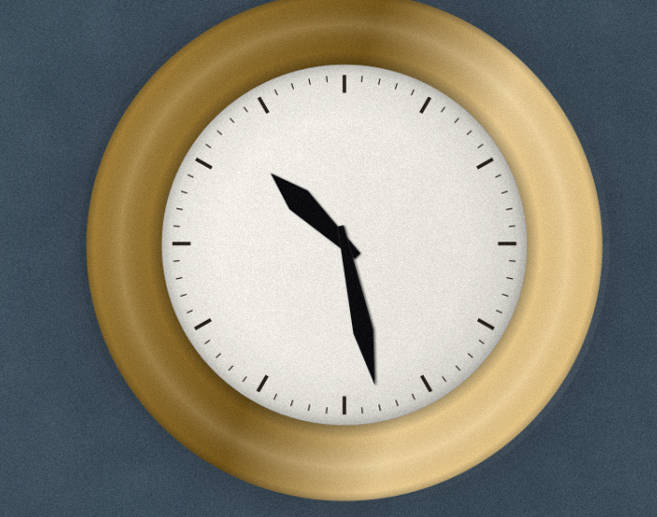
h=10 m=28
